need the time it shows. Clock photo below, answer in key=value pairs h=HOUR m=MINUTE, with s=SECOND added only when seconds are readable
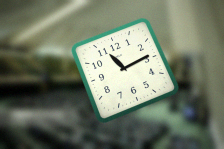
h=11 m=14
